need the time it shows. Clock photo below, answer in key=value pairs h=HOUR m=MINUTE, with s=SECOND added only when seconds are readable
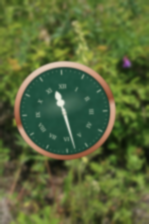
h=11 m=28
